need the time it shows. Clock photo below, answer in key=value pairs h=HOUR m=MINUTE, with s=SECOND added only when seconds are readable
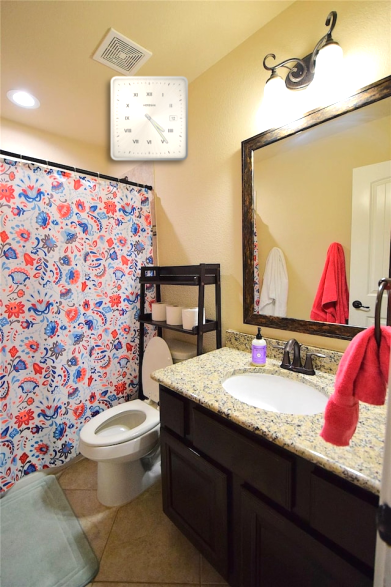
h=4 m=24
